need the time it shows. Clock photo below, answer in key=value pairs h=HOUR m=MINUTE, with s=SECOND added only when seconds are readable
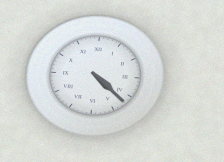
h=4 m=22
